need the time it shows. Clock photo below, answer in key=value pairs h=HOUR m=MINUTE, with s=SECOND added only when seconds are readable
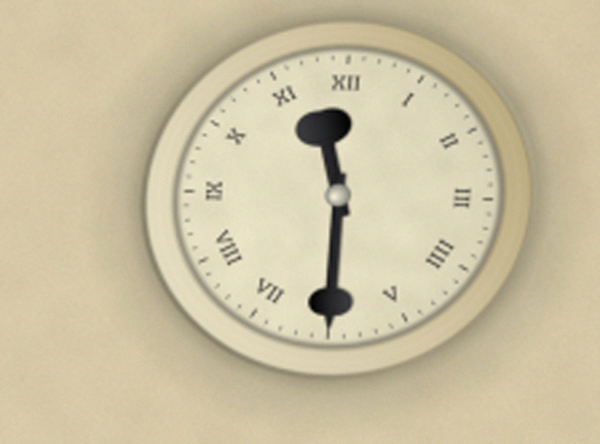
h=11 m=30
